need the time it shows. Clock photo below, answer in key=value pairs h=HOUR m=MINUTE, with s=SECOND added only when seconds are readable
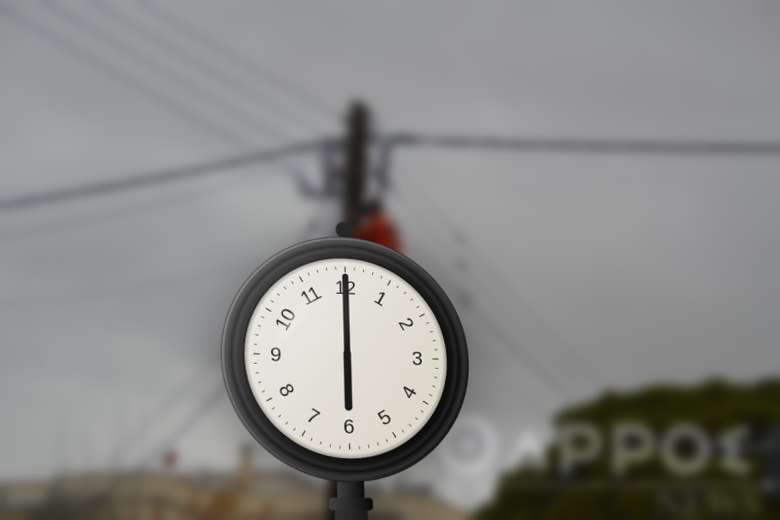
h=6 m=0
